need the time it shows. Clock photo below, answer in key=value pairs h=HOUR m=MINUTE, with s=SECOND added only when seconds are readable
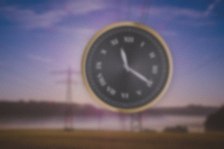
h=11 m=20
